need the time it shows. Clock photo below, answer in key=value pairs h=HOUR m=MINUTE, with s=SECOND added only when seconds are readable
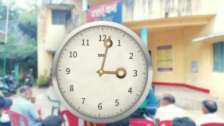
h=3 m=2
